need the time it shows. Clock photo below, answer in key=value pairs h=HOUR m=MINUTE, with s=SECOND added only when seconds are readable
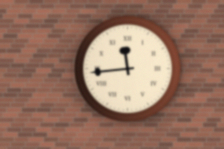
h=11 m=44
